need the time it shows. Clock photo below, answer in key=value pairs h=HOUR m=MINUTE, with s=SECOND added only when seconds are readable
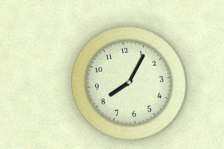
h=8 m=6
